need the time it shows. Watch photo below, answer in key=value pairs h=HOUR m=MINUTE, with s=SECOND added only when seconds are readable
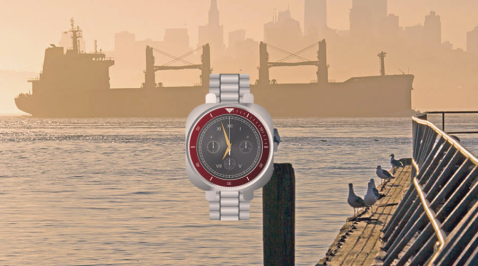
h=6 m=57
